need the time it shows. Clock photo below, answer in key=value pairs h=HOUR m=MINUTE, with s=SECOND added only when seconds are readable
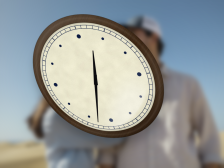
h=12 m=33
